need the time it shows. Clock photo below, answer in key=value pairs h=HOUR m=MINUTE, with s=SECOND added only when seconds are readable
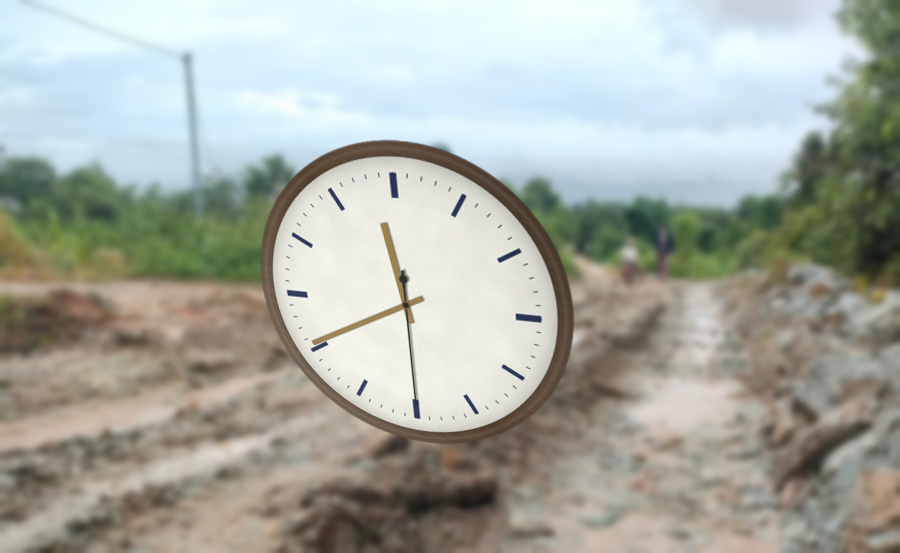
h=11 m=40 s=30
